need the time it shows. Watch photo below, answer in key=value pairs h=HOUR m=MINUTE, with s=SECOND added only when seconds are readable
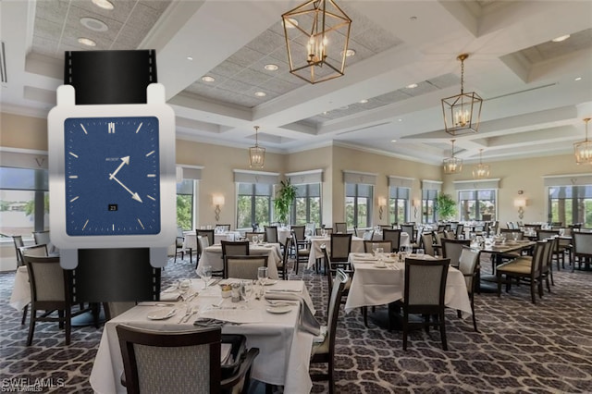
h=1 m=22
